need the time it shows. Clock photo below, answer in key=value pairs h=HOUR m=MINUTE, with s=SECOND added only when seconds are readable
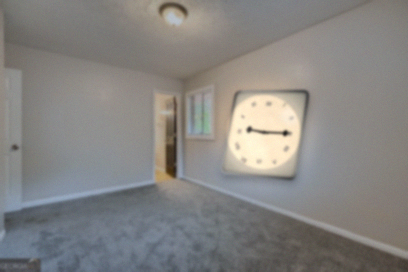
h=9 m=15
